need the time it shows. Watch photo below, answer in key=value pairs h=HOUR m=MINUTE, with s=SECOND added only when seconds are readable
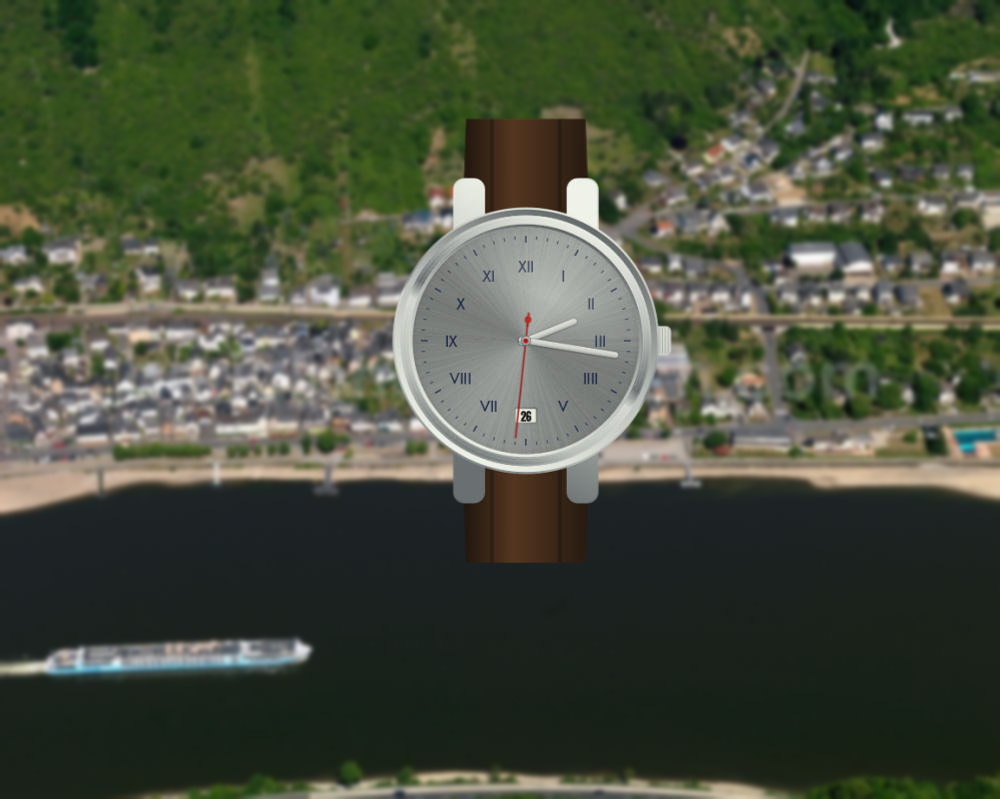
h=2 m=16 s=31
